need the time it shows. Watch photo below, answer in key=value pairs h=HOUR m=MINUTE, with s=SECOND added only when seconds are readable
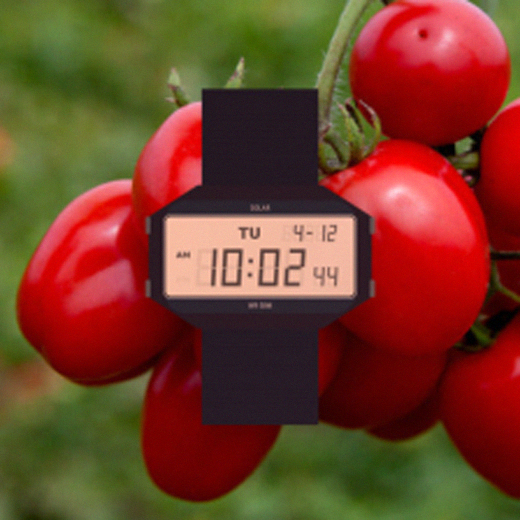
h=10 m=2 s=44
